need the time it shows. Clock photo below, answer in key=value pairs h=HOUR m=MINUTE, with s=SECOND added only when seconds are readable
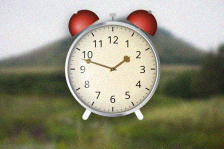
h=1 m=48
